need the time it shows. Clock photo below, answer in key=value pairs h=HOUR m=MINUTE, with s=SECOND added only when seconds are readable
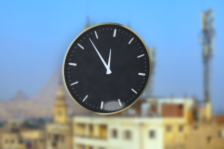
h=11 m=53
